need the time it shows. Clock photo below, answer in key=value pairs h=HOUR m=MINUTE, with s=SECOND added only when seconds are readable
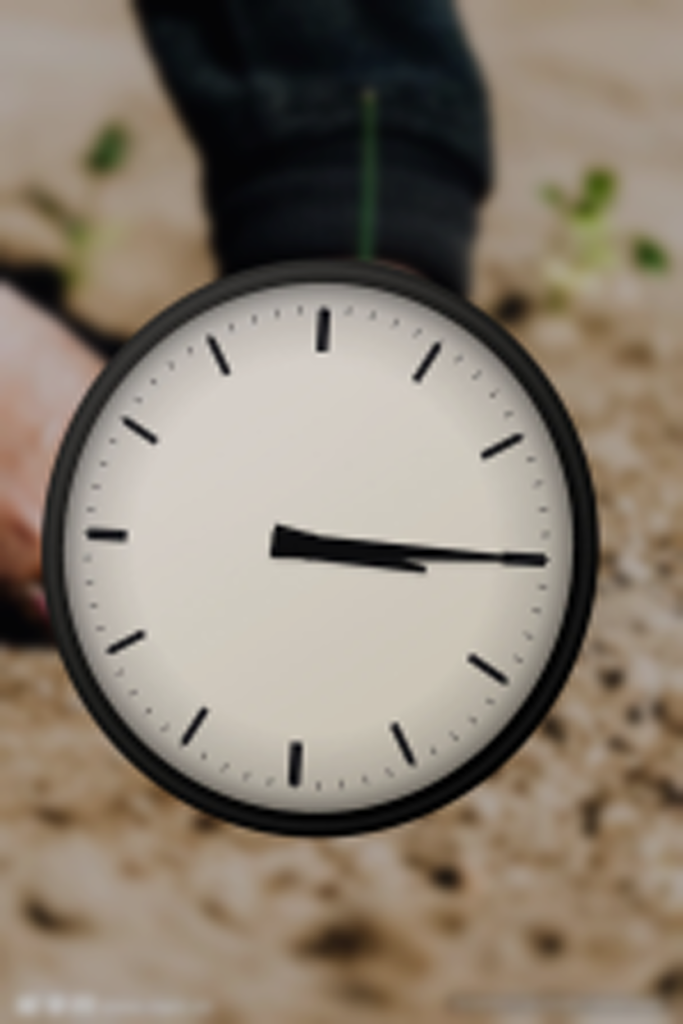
h=3 m=15
